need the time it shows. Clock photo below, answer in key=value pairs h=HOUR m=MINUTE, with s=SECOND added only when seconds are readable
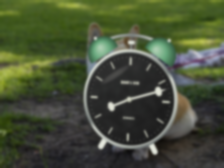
h=8 m=12
